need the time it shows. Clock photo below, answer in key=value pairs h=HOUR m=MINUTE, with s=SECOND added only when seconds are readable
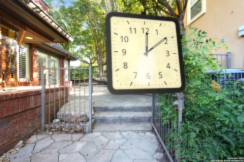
h=12 m=9
